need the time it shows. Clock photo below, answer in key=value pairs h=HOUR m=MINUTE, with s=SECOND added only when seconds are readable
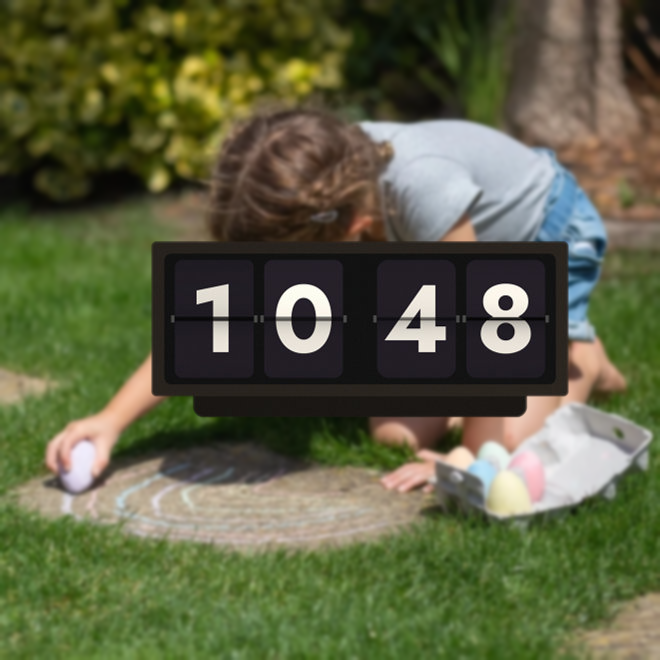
h=10 m=48
